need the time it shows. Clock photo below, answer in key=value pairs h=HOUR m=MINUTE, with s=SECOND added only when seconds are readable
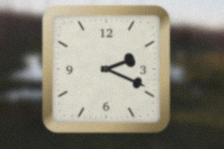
h=2 m=19
